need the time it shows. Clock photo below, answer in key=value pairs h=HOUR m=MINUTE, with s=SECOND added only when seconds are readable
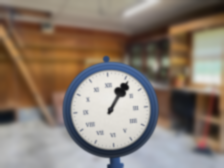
h=1 m=6
